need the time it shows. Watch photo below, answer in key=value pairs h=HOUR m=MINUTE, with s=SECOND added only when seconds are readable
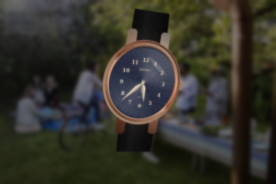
h=5 m=38
